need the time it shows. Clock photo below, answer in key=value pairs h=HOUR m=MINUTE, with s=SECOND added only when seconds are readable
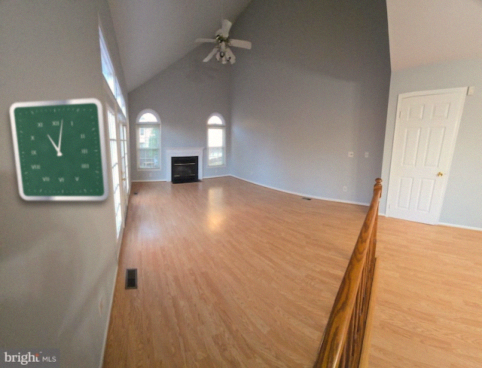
h=11 m=2
